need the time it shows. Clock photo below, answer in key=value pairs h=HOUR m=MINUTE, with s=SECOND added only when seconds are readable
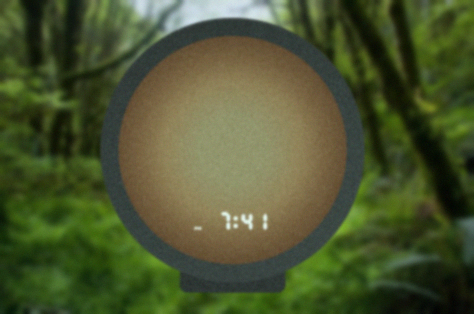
h=7 m=41
